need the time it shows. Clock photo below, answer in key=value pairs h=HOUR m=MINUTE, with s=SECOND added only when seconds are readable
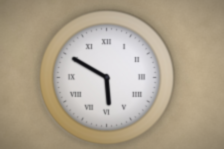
h=5 m=50
